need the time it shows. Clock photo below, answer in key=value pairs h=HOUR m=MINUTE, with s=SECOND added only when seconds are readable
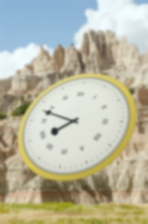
h=7 m=48
